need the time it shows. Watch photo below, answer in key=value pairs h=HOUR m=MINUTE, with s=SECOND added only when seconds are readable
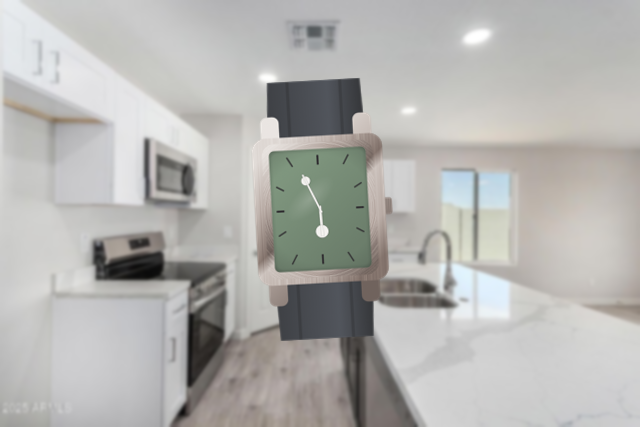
h=5 m=56
